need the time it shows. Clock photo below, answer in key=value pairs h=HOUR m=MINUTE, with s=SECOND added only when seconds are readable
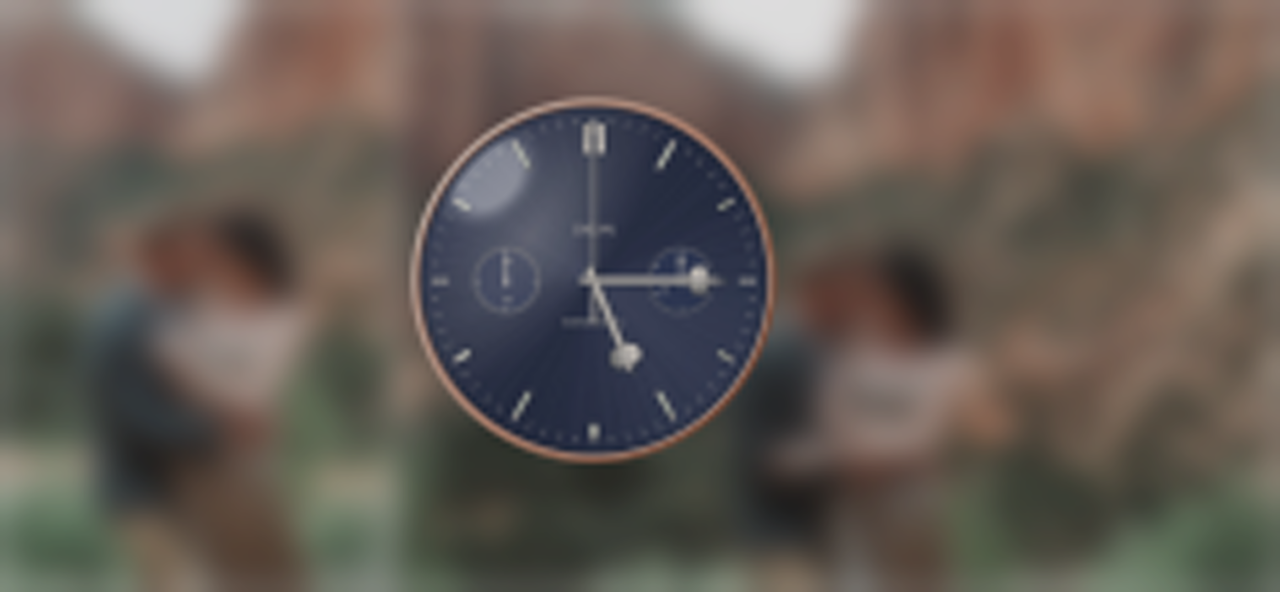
h=5 m=15
